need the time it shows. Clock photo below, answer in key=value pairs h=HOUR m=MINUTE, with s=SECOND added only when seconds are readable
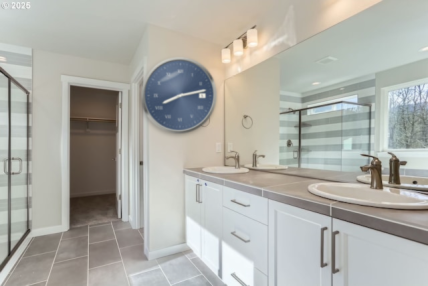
h=8 m=13
